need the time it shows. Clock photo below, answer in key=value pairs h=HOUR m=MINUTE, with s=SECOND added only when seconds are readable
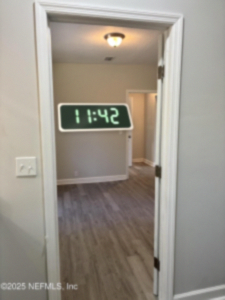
h=11 m=42
